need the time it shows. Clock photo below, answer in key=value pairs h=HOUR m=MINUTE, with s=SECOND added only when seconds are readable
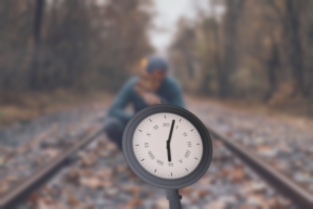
h=6 m=3
